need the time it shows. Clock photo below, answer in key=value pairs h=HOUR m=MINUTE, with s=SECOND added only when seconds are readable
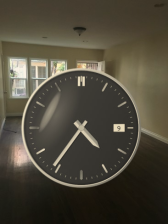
h=4 m=36
